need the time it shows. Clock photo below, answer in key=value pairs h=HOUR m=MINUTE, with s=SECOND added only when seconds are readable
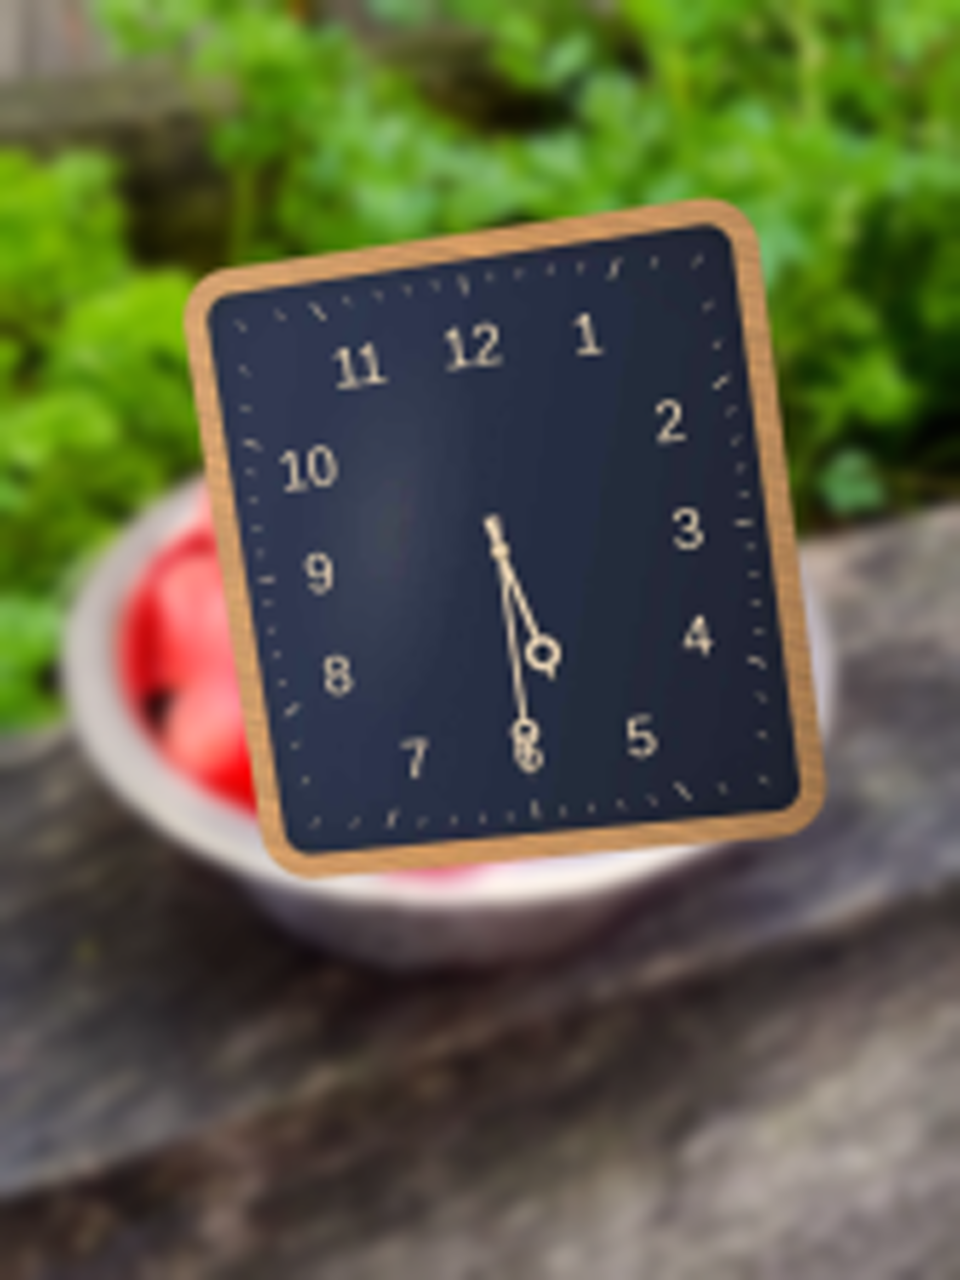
h=5 m=30
